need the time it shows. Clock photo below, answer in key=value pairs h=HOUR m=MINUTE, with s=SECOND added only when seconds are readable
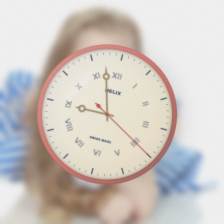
h=8 m=57 s=20
